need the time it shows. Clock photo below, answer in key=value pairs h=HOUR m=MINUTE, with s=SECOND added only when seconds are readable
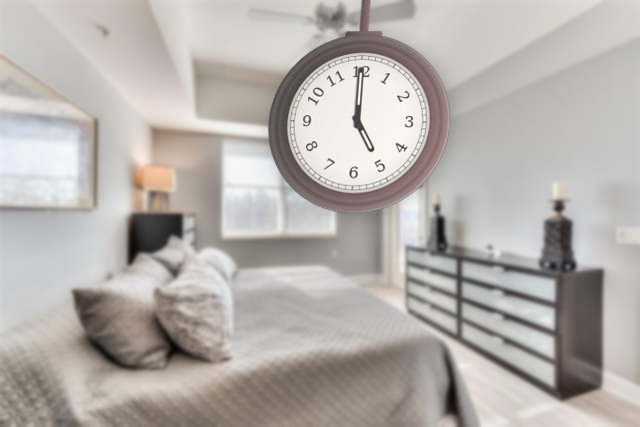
h=5 m=0
